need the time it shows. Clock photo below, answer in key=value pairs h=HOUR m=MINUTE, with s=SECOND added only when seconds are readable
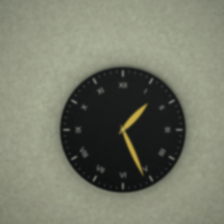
h=1 m=26
